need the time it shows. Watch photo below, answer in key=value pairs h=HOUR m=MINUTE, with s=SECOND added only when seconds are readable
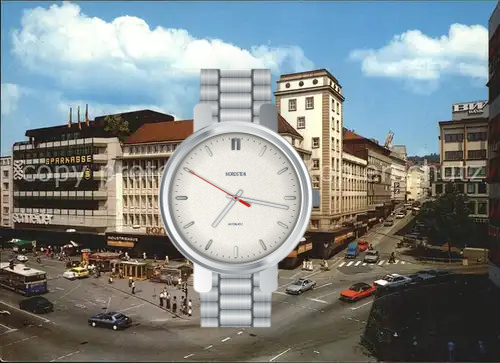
h=7 m=16 s=50
